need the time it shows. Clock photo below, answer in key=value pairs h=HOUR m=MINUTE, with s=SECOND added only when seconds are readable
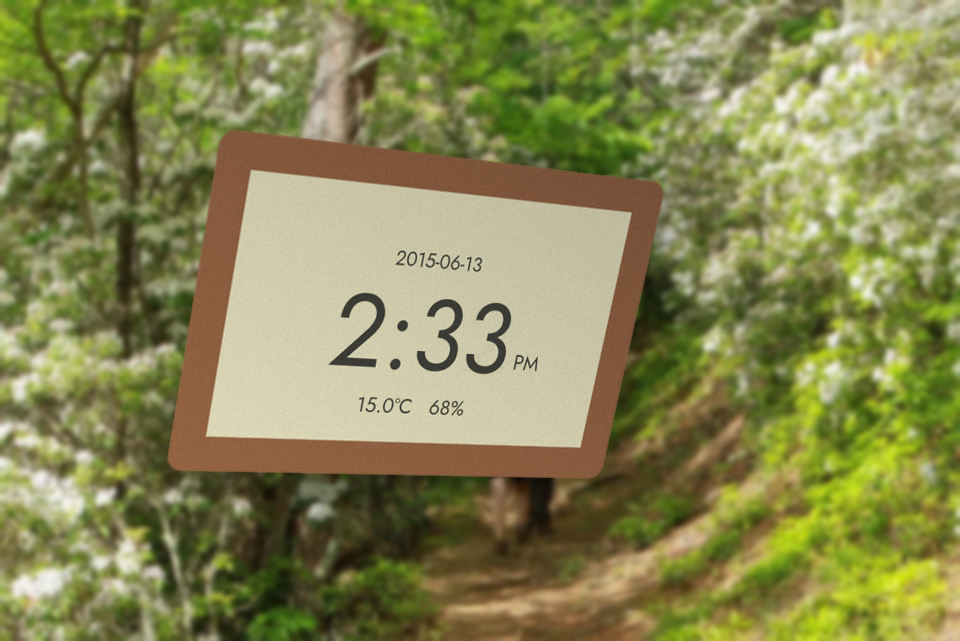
h=2 m=33
